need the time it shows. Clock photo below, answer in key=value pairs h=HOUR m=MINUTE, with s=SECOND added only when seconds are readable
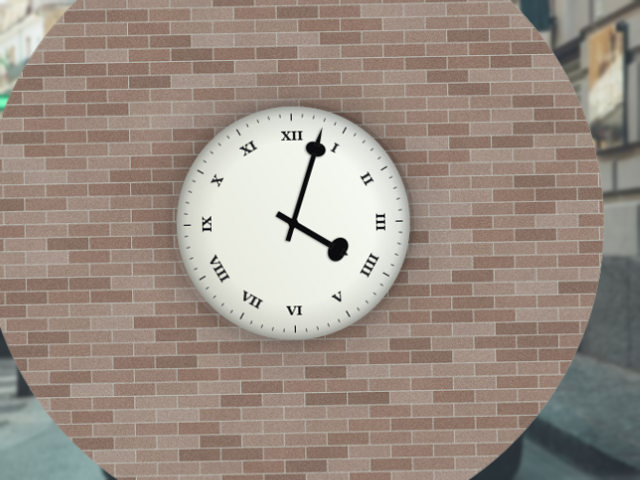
h=4 m=3
